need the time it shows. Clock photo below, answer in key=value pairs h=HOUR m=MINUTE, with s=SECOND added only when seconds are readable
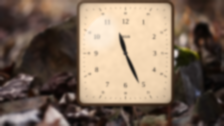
h=11 m=26
